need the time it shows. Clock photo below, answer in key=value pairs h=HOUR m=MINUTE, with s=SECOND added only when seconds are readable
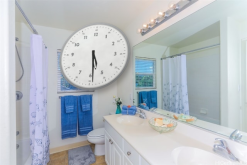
h=5 m=29
